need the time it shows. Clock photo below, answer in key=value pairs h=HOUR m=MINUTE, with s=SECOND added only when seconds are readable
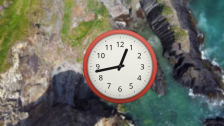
h=12 m=43
